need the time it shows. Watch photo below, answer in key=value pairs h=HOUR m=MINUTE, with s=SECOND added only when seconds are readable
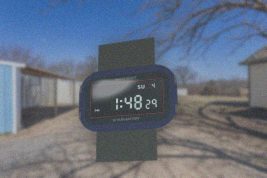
h=1 m=48 s=29
